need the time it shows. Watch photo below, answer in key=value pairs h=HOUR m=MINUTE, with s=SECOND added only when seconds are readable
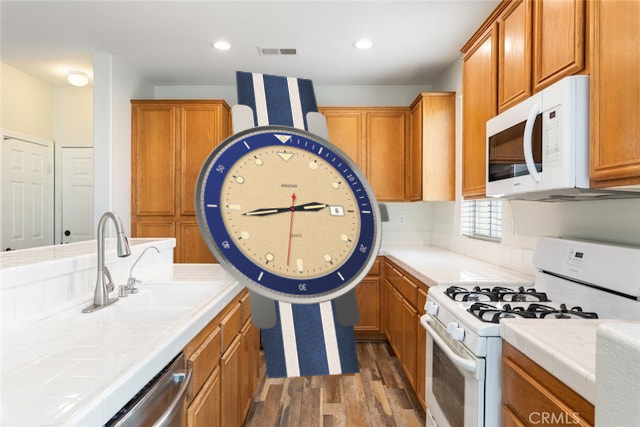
h=2 m=43 s=32
